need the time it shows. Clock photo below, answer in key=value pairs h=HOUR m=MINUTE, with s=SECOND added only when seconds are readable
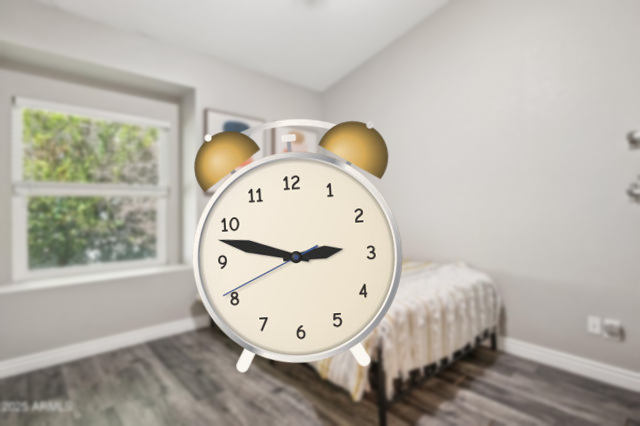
h=2 m=47 s=41
